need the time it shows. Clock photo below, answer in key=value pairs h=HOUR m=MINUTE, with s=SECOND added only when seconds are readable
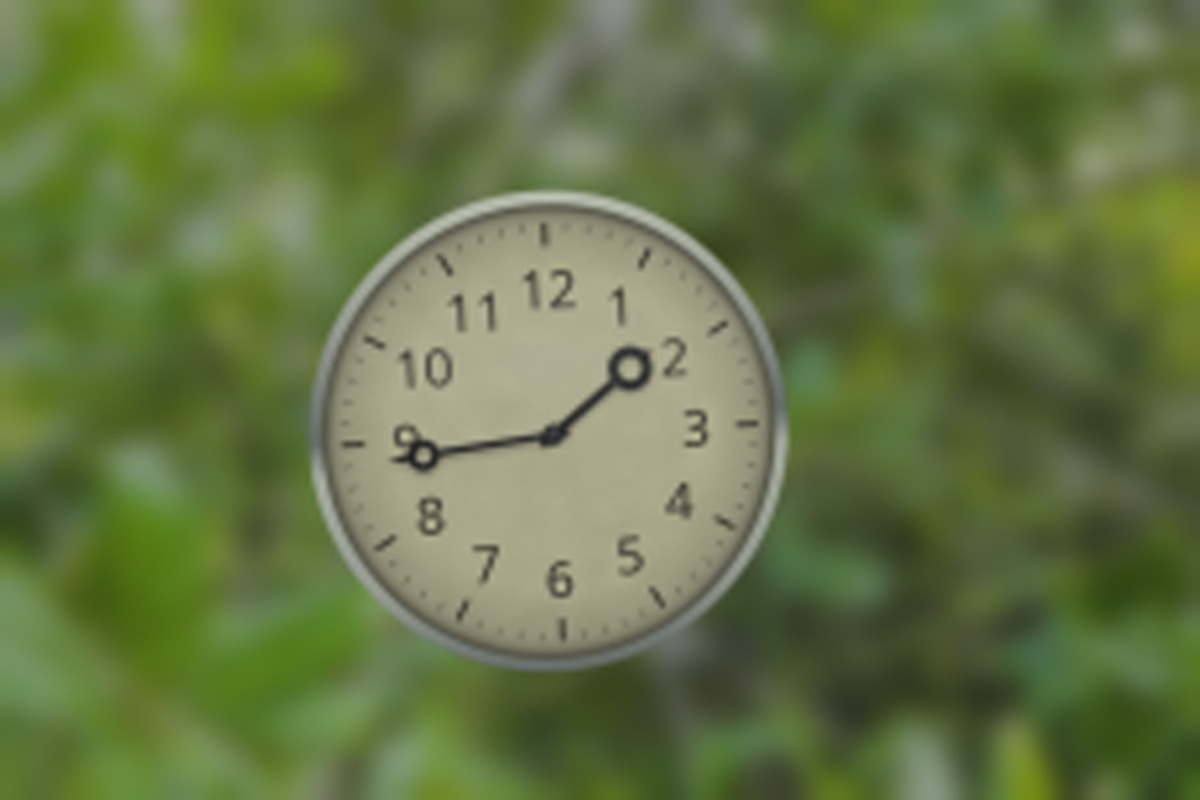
h=1 m=44
